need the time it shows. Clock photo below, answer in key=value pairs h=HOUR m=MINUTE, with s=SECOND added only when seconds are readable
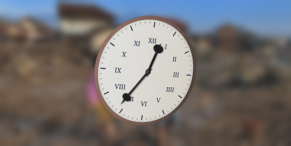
h=12 m=36
